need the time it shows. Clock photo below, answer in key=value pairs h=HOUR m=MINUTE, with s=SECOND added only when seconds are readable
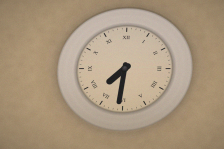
h=7 m=31
